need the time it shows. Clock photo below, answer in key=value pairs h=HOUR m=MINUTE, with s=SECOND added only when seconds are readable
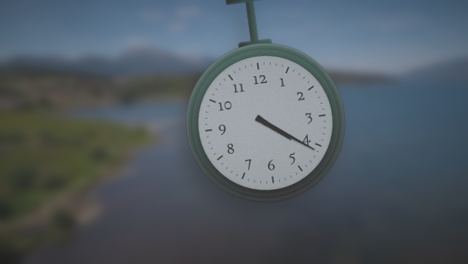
h=4 m=21
